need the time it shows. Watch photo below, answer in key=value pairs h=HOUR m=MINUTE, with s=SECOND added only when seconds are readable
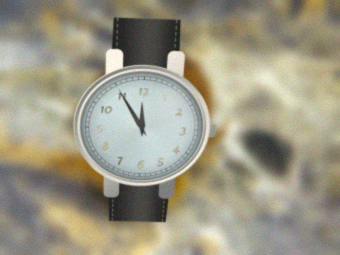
h=11 m=55
